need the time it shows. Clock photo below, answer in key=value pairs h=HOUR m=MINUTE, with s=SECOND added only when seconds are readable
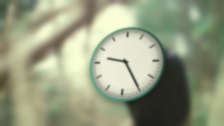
h=9 m=25
